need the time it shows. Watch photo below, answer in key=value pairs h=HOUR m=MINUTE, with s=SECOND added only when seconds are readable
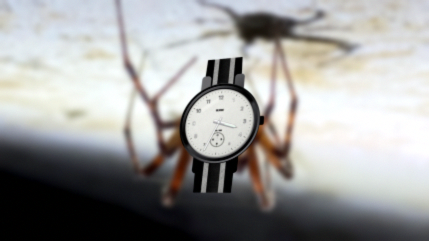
h=3 m=34
